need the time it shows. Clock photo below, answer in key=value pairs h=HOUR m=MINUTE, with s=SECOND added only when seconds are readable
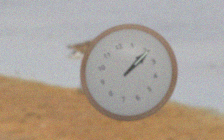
h=2 m=11
